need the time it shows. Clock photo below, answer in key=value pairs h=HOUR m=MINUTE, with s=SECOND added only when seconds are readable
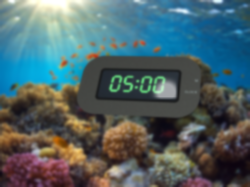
h=5 m=0
